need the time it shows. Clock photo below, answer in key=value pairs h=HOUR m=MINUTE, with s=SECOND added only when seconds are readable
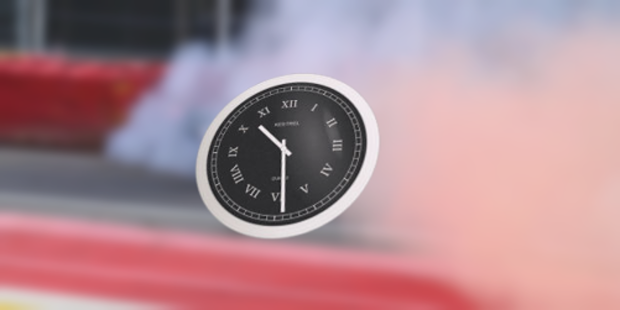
h=10 m=29
